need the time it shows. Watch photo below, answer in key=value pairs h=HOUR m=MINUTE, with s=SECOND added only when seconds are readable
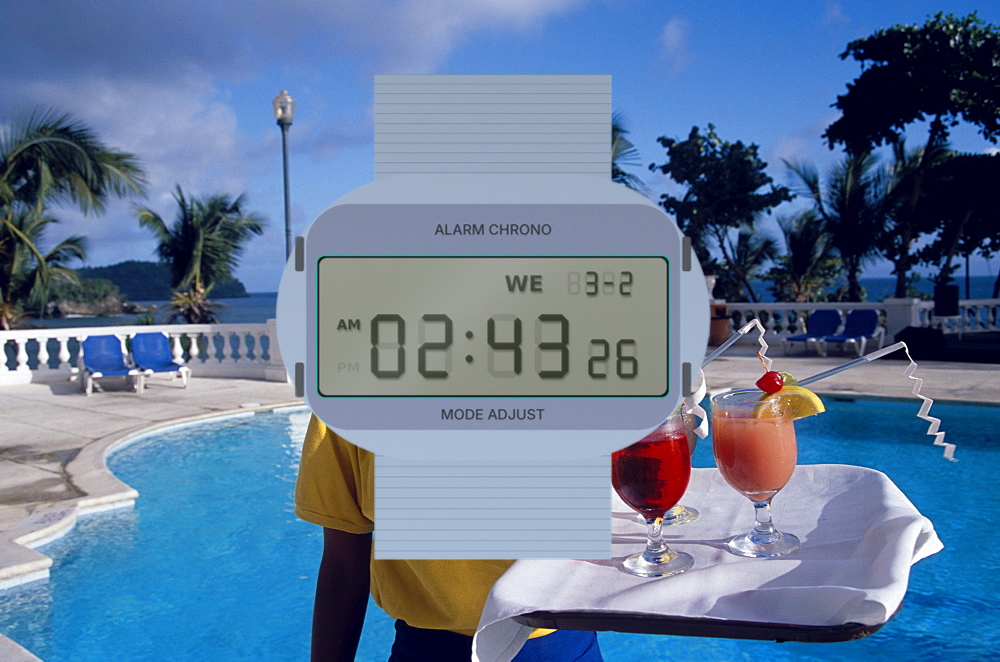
h=2 m=43 s=26
